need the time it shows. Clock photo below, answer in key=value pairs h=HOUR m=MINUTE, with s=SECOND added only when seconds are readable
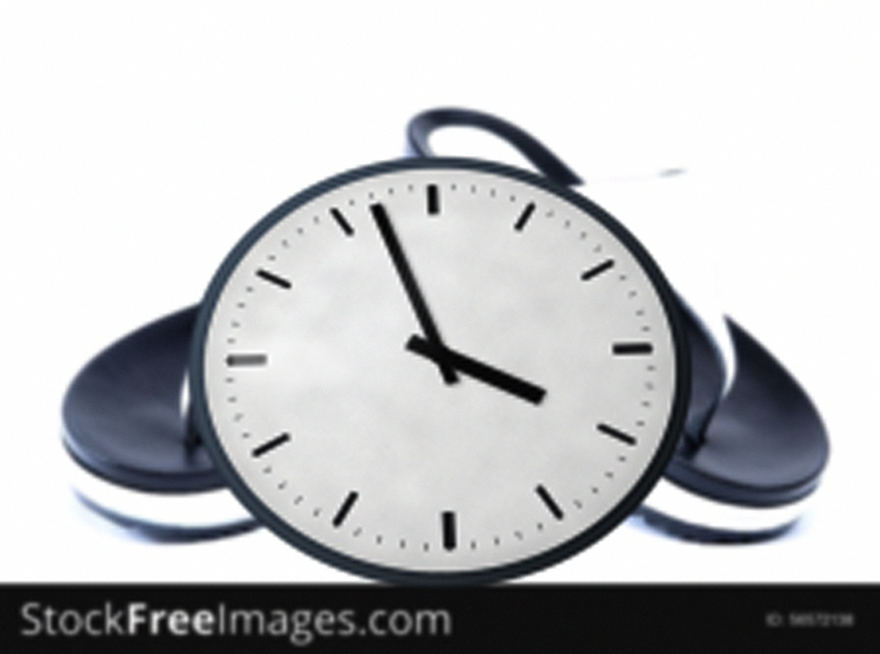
h=3 m=57
